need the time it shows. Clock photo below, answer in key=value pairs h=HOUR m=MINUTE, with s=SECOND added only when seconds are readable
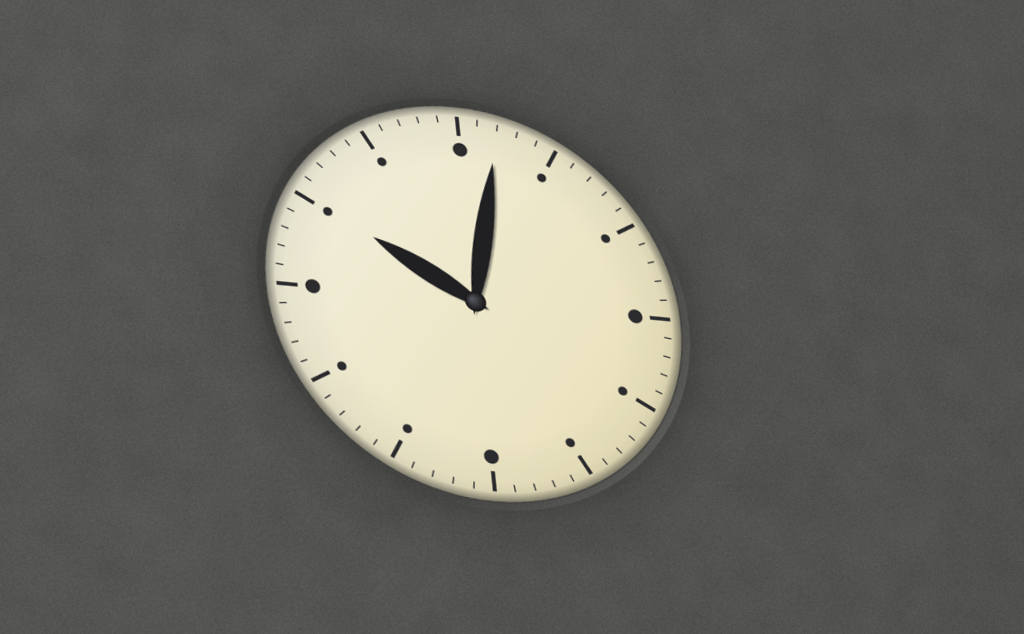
h=10 m=2
